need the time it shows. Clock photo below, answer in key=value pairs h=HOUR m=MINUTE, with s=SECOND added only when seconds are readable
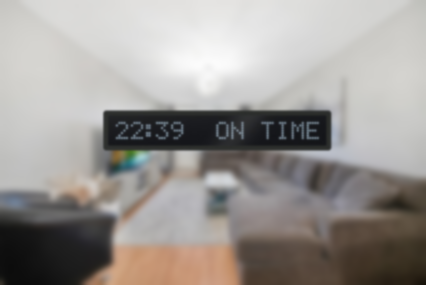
h=22 m=39
